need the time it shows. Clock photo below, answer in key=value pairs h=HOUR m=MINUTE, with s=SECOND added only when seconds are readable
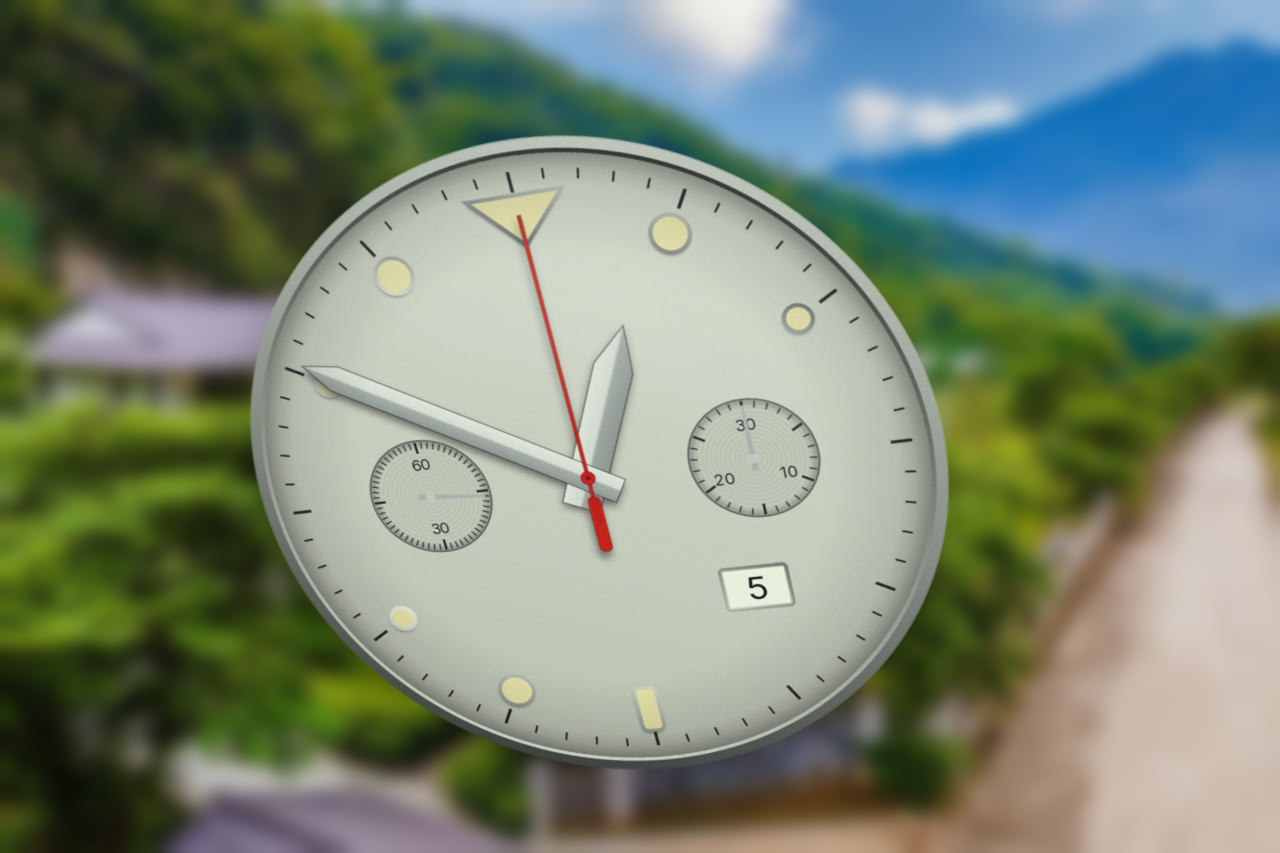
h=12 m=50 s=16
